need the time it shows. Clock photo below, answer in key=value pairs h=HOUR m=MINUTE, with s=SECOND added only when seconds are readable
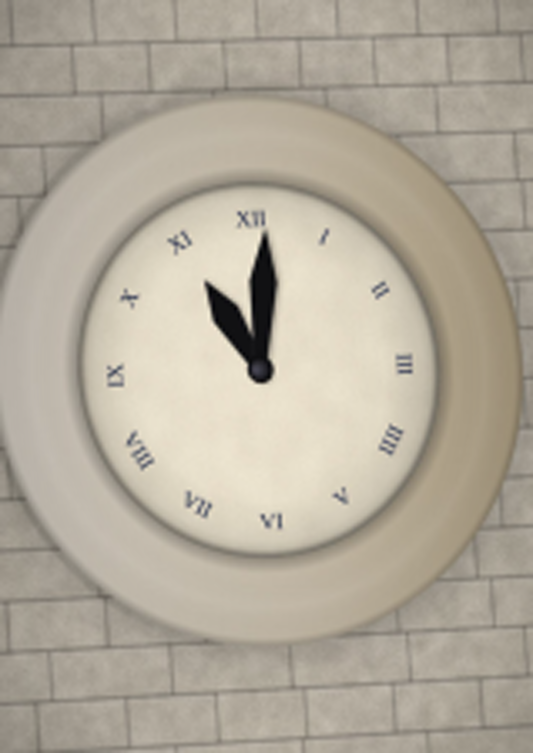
h=11 m=1
